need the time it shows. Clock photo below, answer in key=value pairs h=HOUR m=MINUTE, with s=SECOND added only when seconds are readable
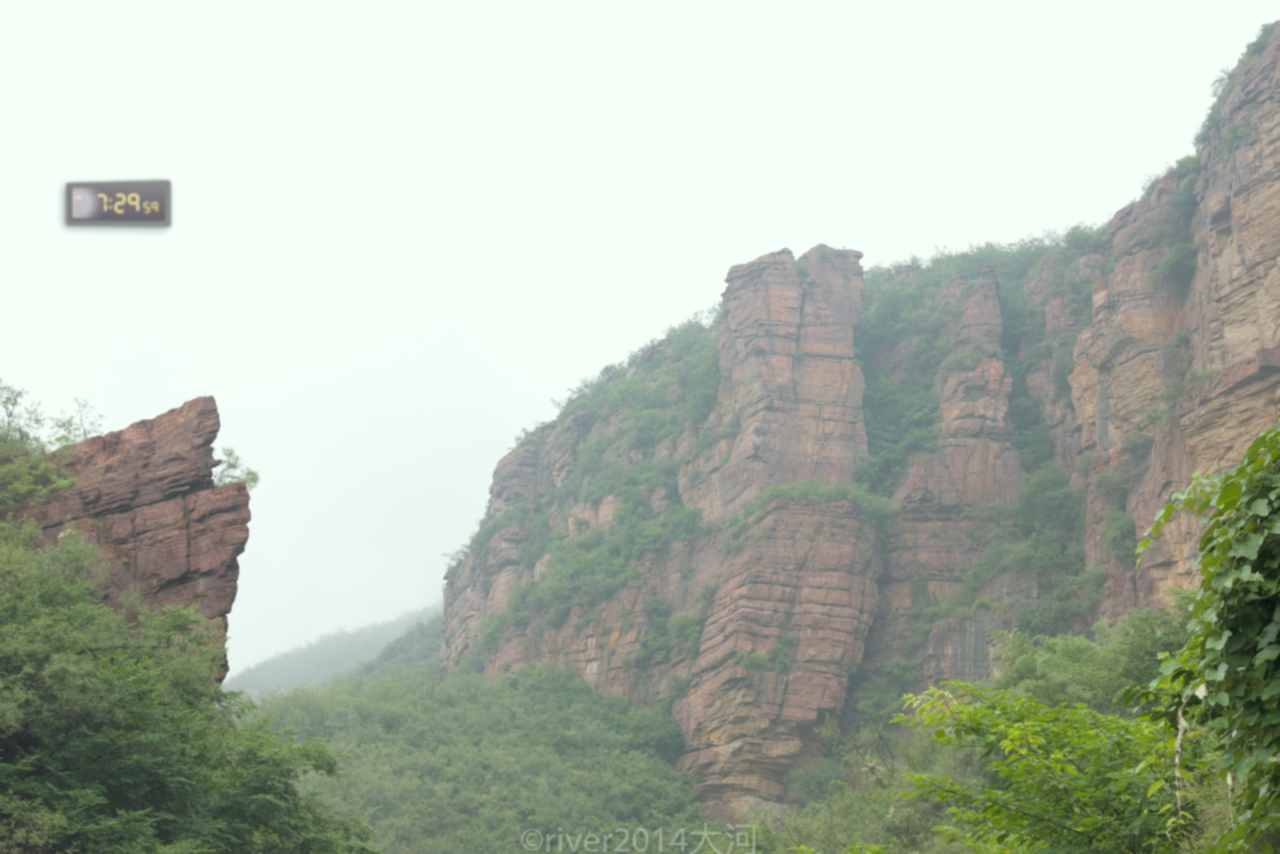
h=7 m=29
